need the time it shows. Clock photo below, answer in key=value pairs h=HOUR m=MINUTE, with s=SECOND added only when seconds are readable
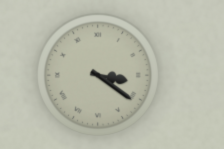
h=3 m=21
